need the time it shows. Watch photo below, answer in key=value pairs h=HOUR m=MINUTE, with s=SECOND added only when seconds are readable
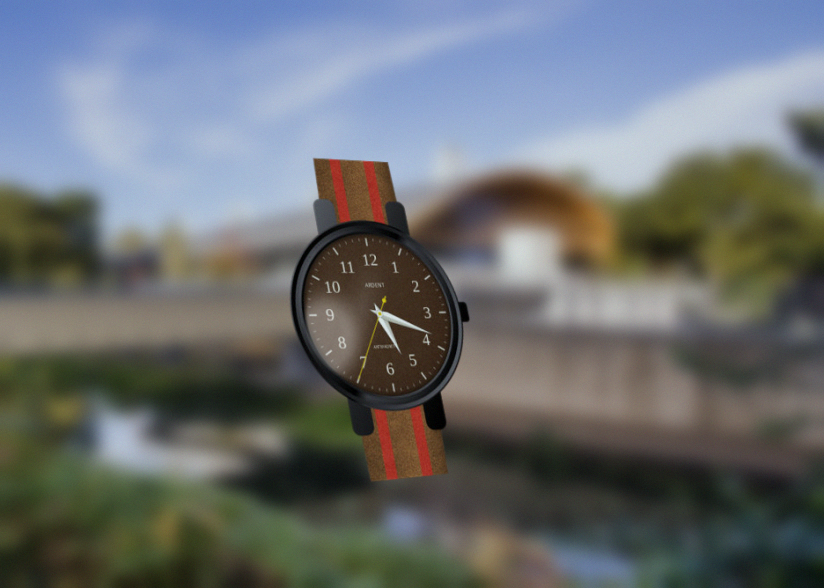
h=5 m=18 s=35
